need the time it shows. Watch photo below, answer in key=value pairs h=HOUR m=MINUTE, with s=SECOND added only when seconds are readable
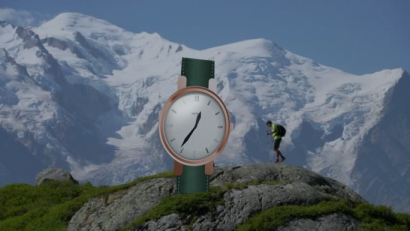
h=12 m=36
